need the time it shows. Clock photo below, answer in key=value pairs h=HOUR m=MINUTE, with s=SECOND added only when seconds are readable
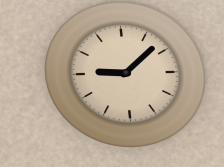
h=9 m=8
